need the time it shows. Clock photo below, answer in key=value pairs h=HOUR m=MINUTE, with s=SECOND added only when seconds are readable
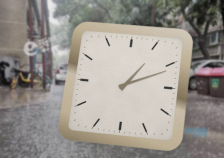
h=1 m=11
